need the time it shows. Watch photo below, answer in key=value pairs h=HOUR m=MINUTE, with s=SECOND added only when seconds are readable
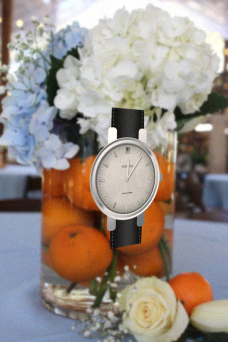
h=12 m=6
